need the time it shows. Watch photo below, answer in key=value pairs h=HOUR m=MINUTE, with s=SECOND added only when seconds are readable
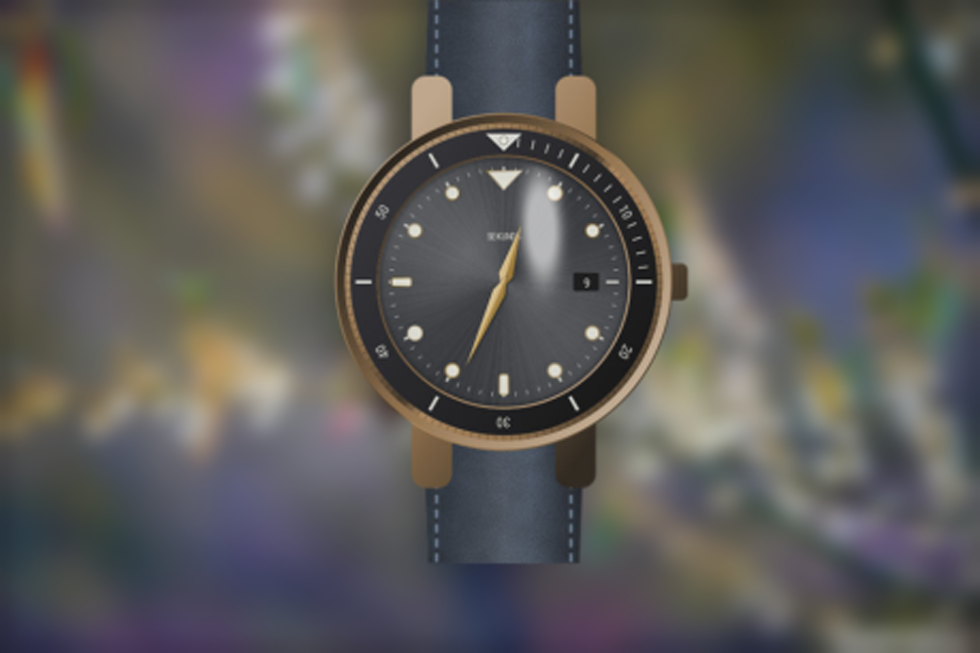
h=12 m=34
